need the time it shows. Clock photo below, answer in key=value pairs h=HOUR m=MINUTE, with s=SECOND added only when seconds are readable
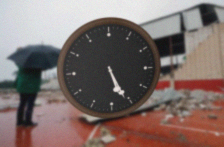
h=5 m=26
